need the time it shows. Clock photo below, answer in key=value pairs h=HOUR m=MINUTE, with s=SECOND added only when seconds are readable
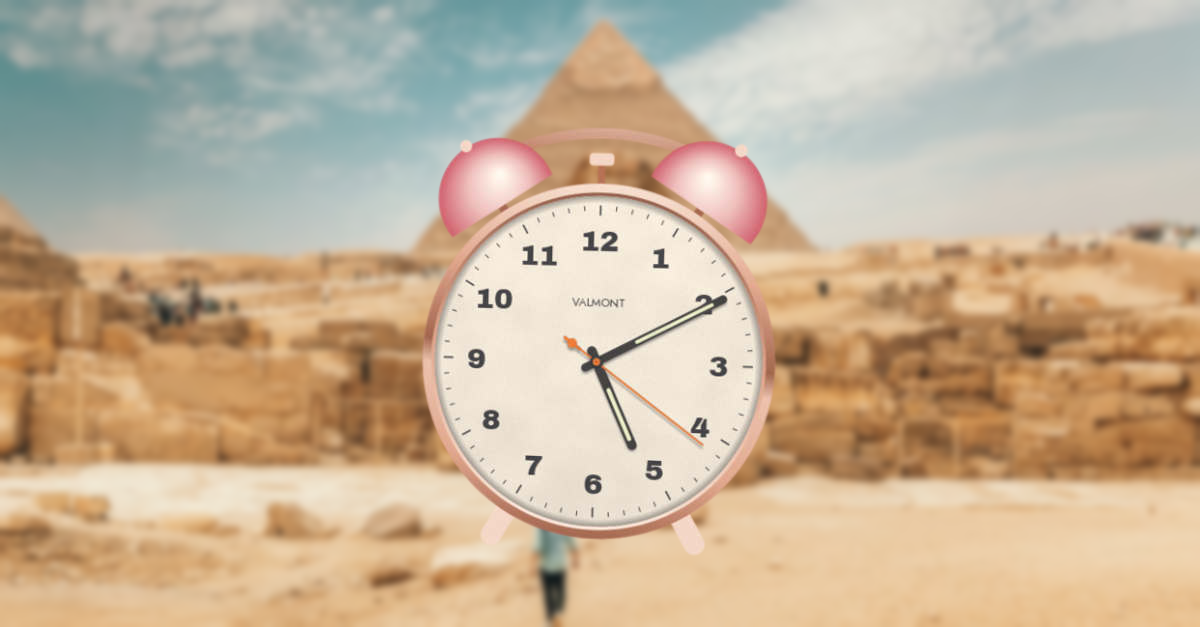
h=5 m=10 s=21
